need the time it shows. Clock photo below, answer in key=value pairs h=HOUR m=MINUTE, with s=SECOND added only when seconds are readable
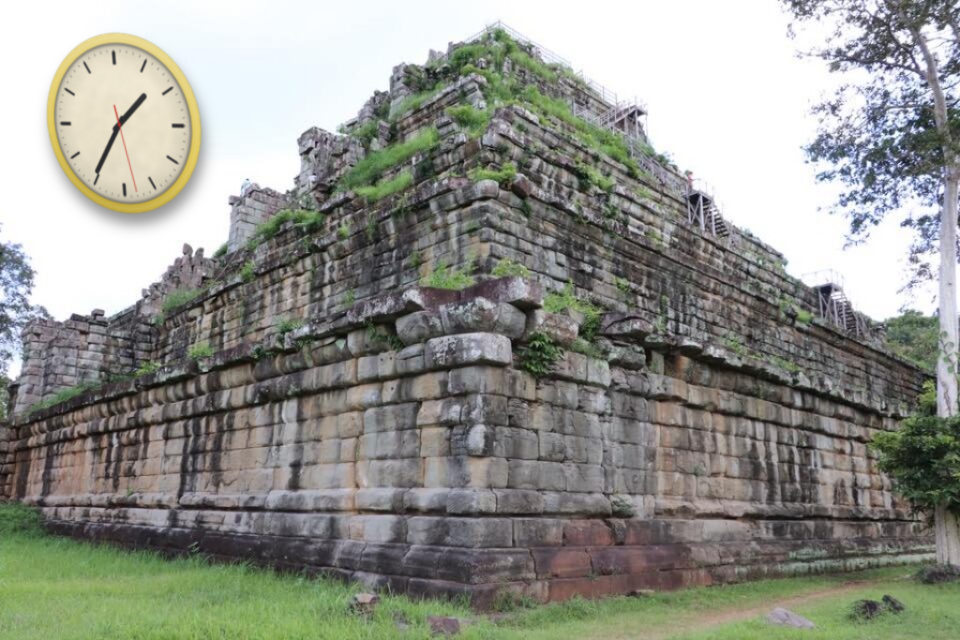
h=1 m=35 s=28
